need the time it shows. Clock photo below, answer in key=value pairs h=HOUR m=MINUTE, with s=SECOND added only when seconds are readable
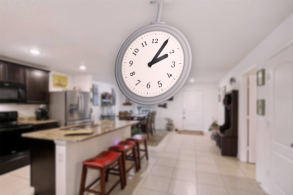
h=2 m=5
